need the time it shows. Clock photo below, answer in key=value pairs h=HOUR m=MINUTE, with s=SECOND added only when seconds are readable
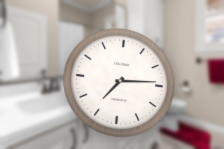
h=7 m=14
